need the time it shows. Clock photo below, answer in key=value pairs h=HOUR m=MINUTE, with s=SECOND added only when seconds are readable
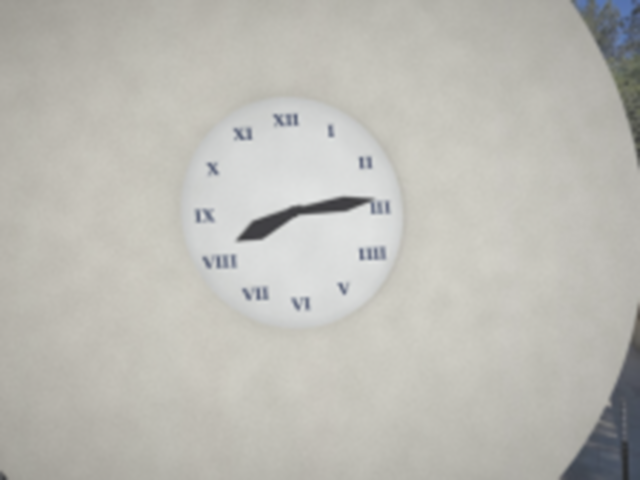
h=8 m=14
